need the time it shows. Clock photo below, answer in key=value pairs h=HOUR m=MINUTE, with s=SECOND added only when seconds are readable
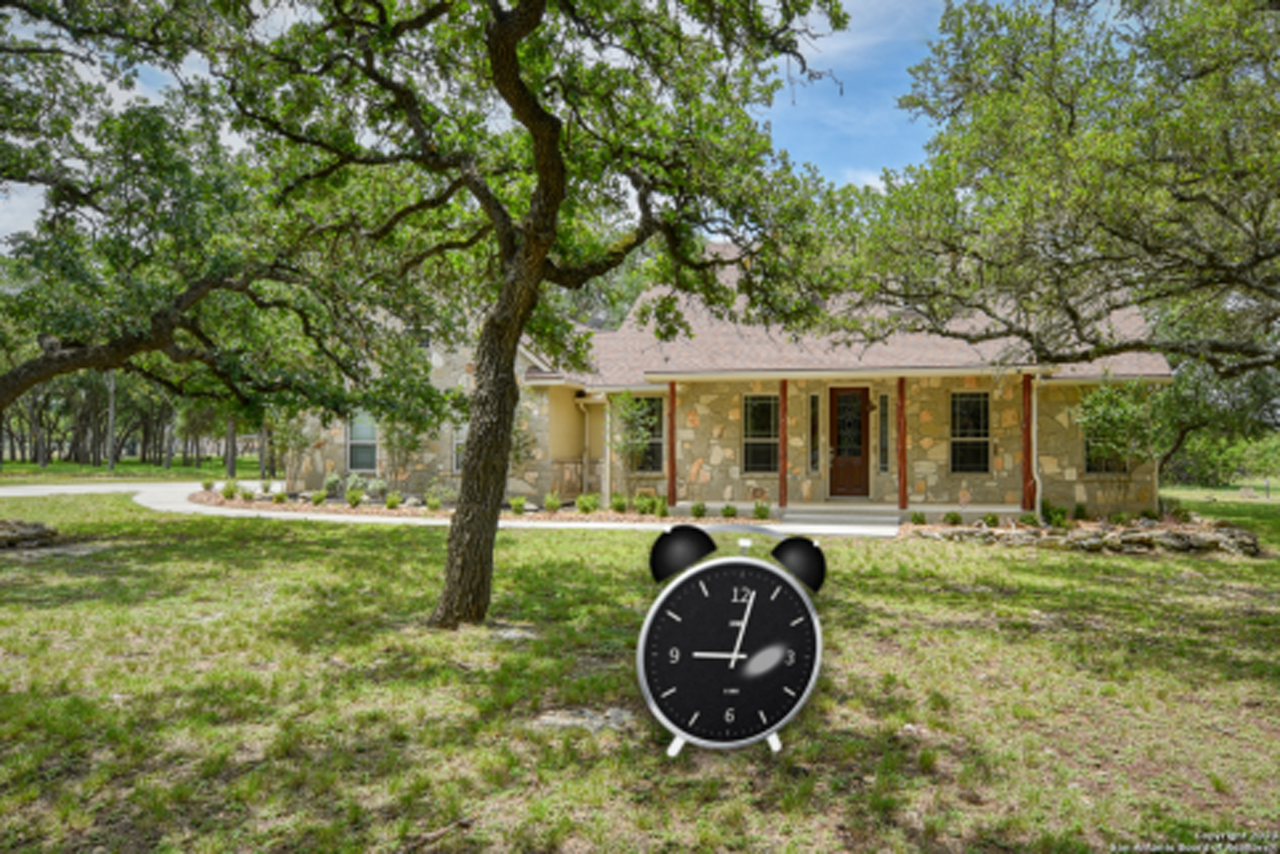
h=9 m=2
